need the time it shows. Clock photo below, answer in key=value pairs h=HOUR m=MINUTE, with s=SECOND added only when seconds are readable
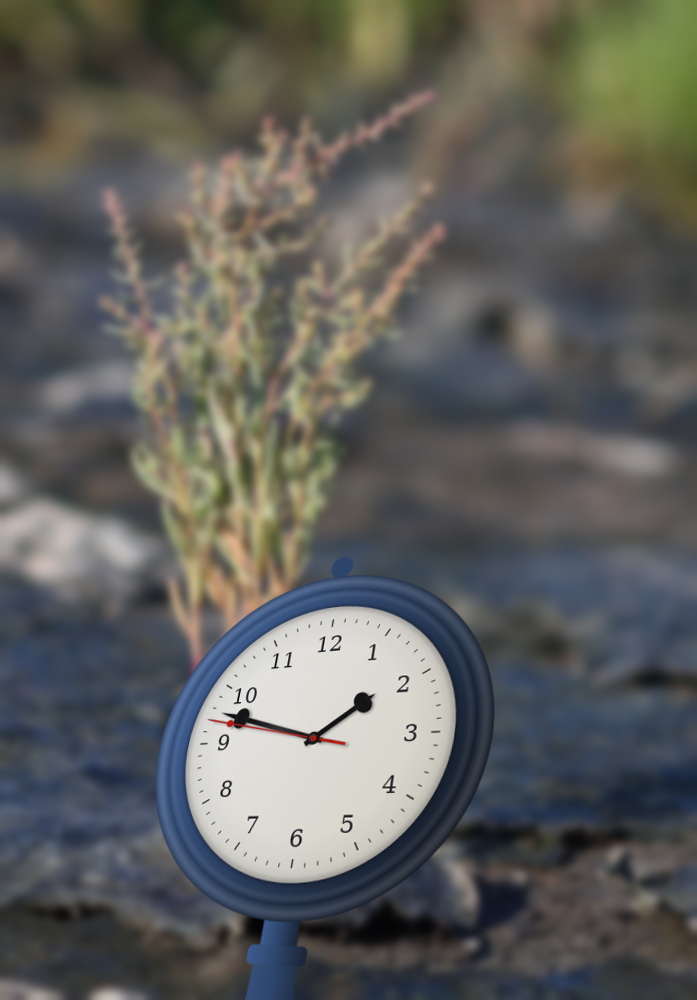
h=1 m=47 s=47
